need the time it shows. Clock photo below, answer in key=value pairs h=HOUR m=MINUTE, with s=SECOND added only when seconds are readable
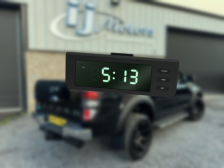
h=5 m=13
